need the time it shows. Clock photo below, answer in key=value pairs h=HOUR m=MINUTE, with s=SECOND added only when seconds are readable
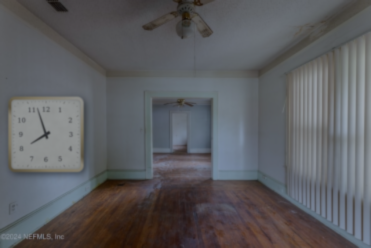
h=7 m=57
